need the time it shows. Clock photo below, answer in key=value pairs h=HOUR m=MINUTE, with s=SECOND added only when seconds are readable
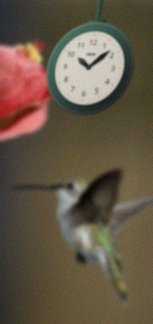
h=10 m=8
